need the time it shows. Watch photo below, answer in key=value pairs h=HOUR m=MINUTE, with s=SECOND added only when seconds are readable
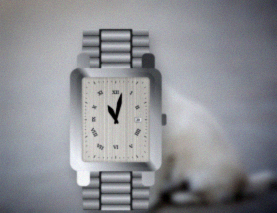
h=11 m=2
